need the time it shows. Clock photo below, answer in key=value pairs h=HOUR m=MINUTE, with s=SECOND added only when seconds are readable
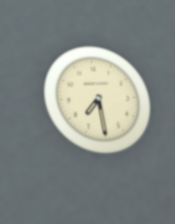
h=7 m=30
